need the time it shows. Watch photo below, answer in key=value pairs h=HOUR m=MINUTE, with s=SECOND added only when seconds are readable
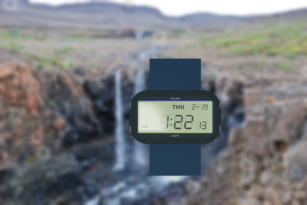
h=1 m=22 s=13
